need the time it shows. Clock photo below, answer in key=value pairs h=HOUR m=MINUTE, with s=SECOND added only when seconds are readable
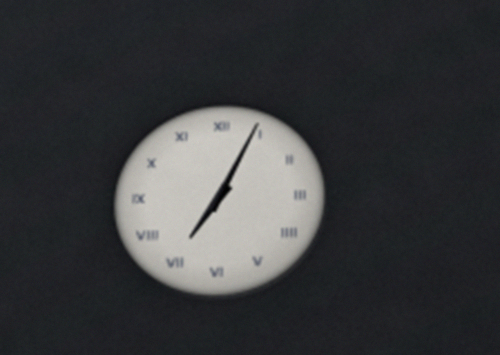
h=7 m=4
